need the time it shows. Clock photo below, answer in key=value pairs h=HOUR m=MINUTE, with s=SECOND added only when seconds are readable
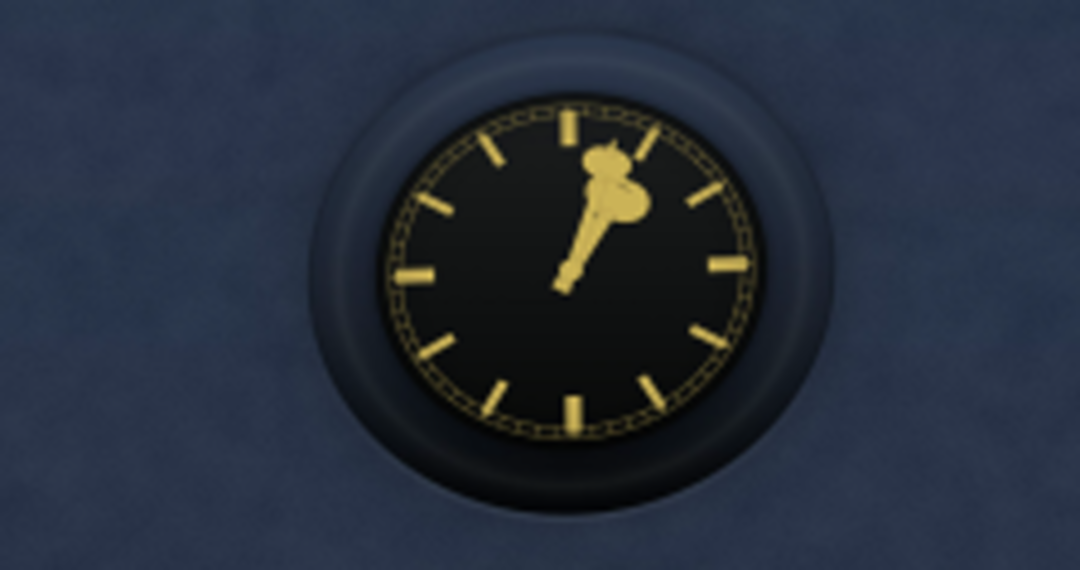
h=1 m=3
